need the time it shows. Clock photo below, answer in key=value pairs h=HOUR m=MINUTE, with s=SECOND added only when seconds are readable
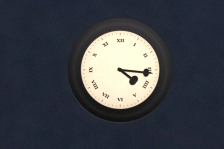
h=4 m=16
